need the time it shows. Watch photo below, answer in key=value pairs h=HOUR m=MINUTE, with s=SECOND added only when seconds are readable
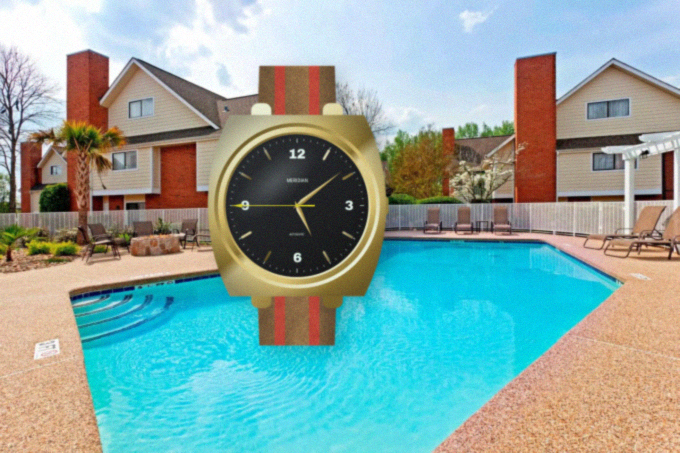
h=5 m=8 s=45
